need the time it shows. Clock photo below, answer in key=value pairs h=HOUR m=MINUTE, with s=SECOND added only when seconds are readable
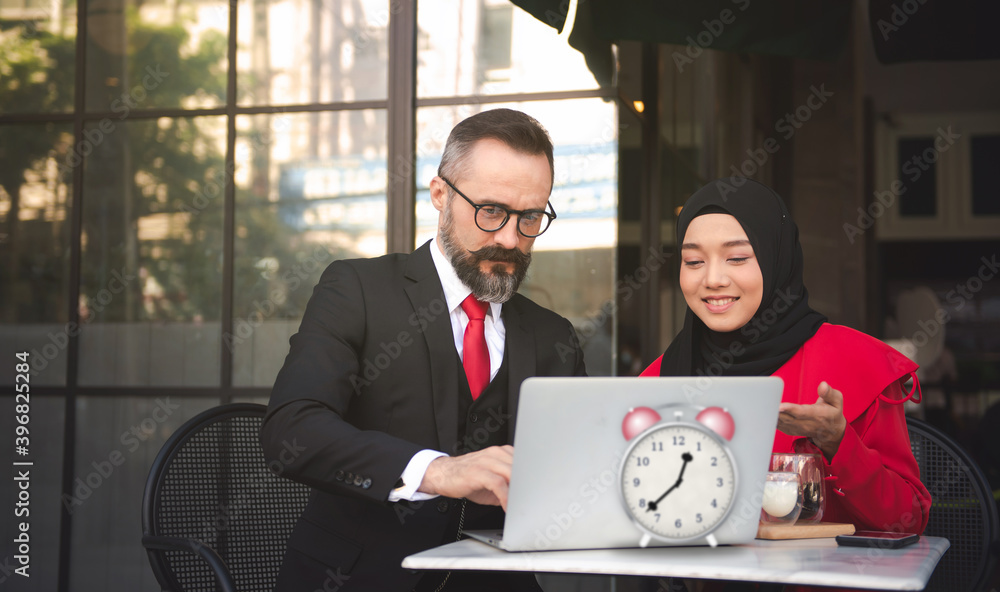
h=12 m=38
